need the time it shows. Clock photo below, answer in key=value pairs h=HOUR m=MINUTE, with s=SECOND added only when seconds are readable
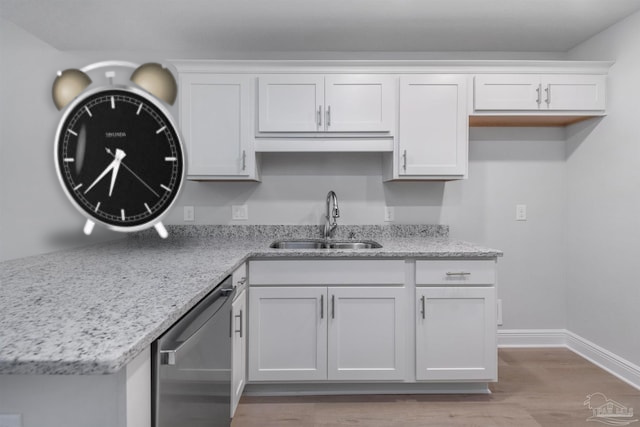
h=6 m=38 s=22
